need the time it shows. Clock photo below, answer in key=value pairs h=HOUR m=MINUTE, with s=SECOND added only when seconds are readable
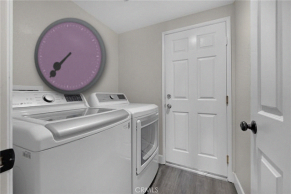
h=7 m=37
